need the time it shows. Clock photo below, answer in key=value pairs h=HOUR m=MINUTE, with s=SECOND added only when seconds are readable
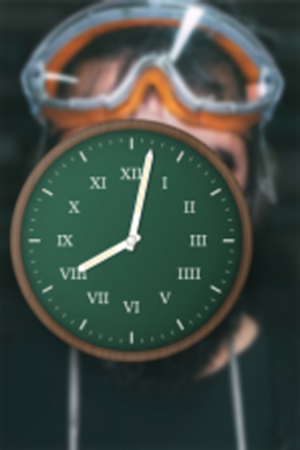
h=8 m=2
